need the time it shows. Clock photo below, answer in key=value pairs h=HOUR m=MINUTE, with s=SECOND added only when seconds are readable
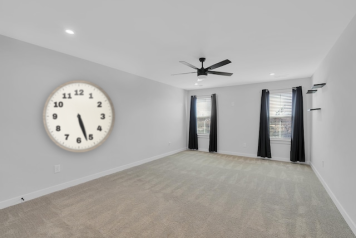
h=5 m=27
